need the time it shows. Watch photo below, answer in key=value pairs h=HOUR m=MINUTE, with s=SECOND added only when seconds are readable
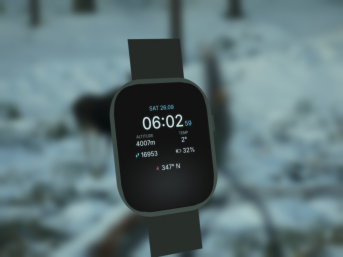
h=6 m=2
